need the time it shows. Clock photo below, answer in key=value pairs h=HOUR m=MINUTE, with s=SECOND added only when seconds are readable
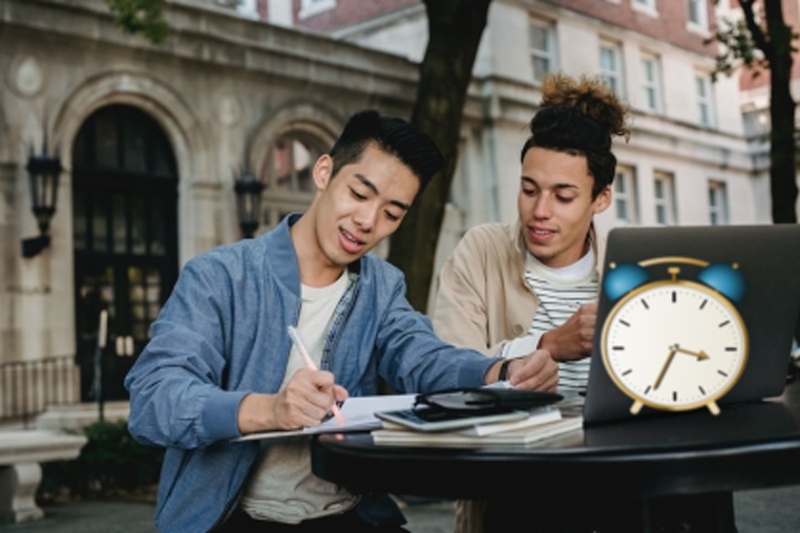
h=3 m=34
